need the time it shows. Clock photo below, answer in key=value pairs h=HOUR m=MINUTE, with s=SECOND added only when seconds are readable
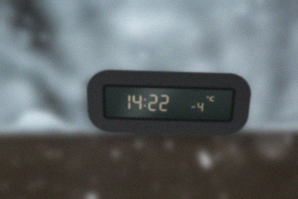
h=14 m=22
